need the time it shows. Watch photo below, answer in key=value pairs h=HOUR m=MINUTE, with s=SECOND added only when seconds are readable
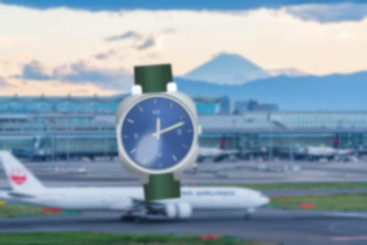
h=12 m=12
